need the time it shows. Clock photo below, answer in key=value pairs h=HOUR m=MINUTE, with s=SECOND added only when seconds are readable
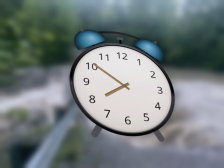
h=7 m=51
